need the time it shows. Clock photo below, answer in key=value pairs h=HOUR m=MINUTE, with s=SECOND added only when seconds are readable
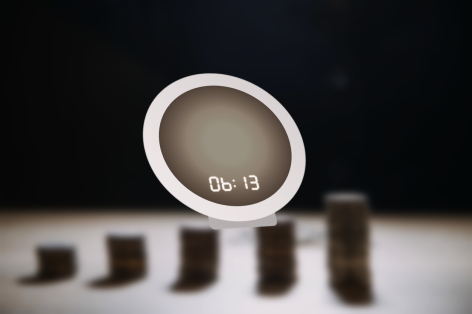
h=6 m=13
